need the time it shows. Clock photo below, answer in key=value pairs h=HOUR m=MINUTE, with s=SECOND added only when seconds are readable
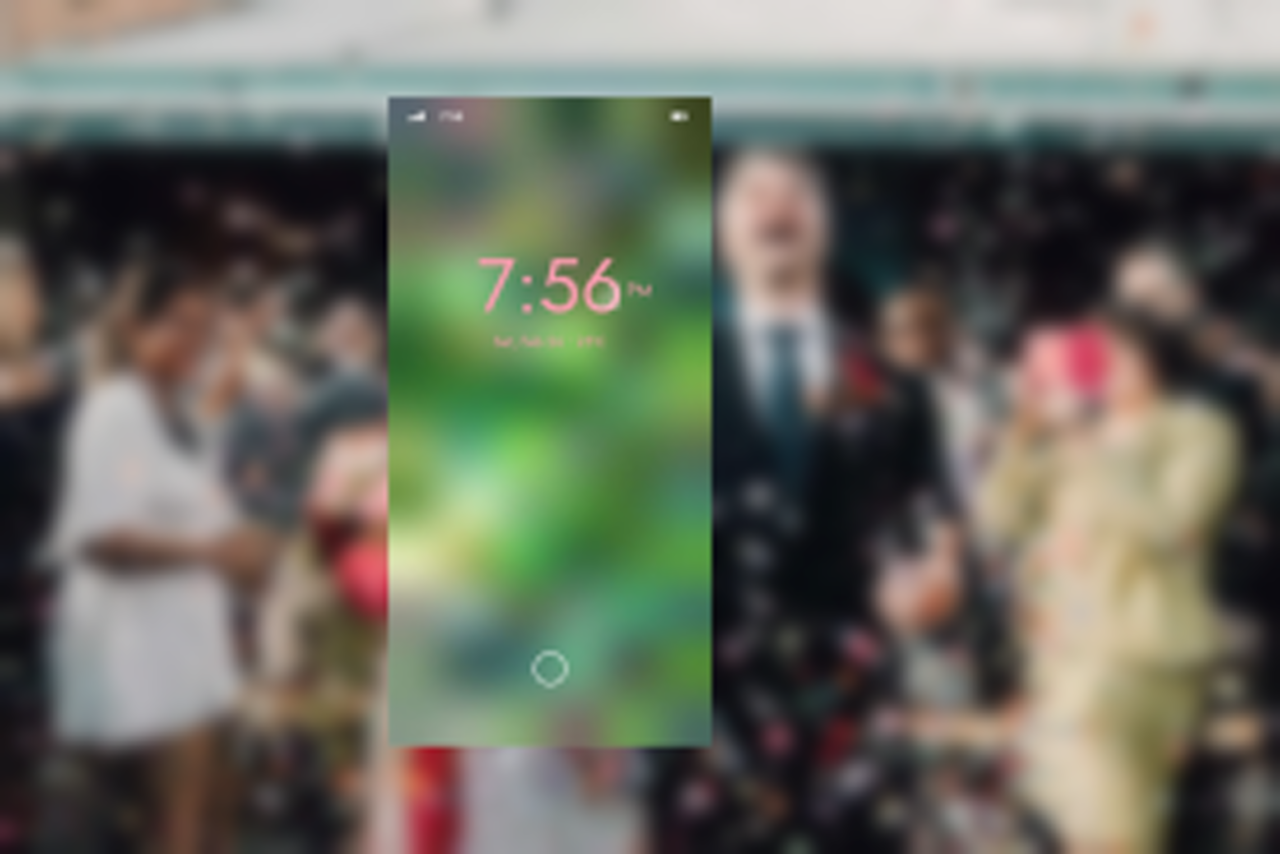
h=7 m=56
